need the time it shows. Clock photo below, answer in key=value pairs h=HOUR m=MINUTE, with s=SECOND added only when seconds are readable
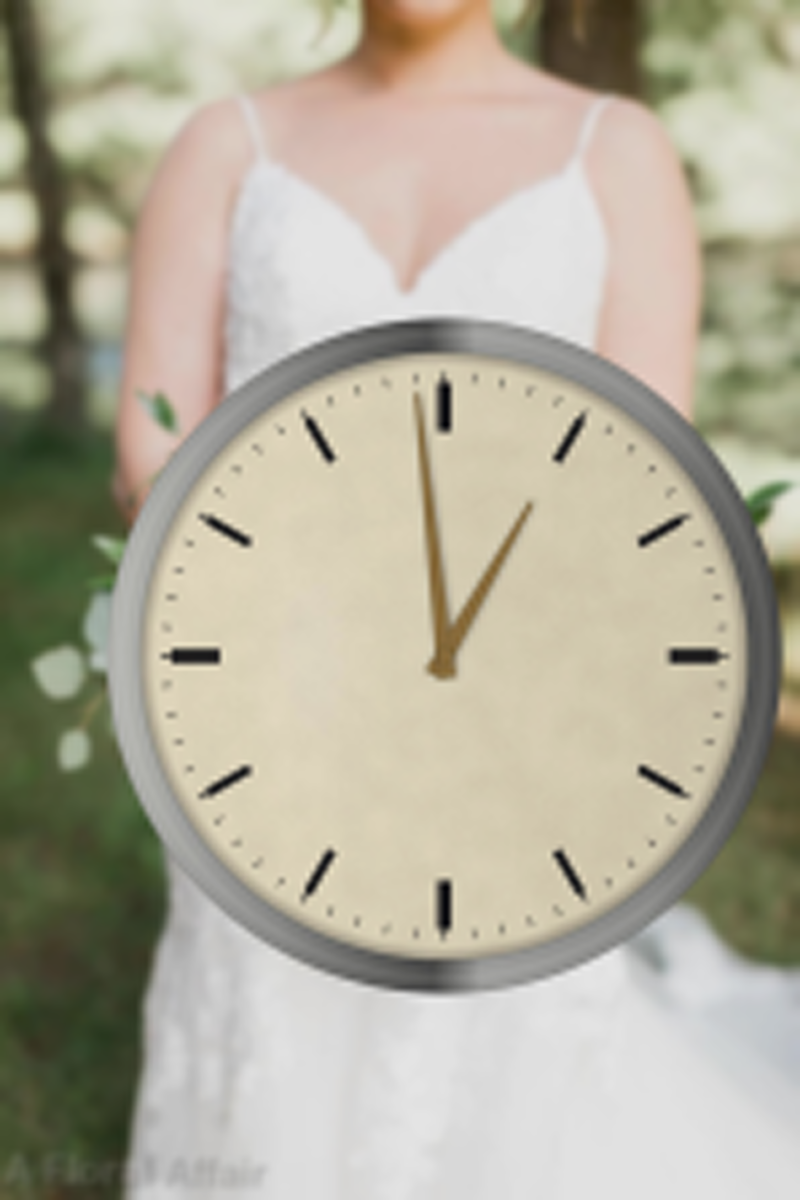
h=12 m=59
